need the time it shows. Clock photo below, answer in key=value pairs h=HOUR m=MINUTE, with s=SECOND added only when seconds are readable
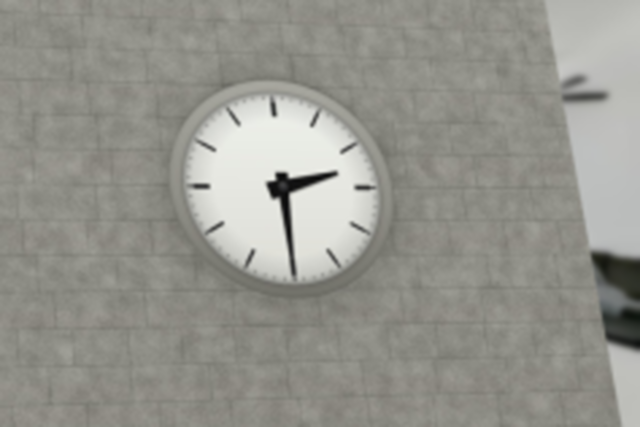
h=2 m=30
